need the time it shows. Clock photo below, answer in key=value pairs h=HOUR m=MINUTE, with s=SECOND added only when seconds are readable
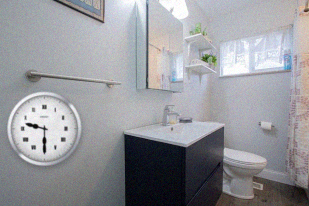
h=9 m=30
